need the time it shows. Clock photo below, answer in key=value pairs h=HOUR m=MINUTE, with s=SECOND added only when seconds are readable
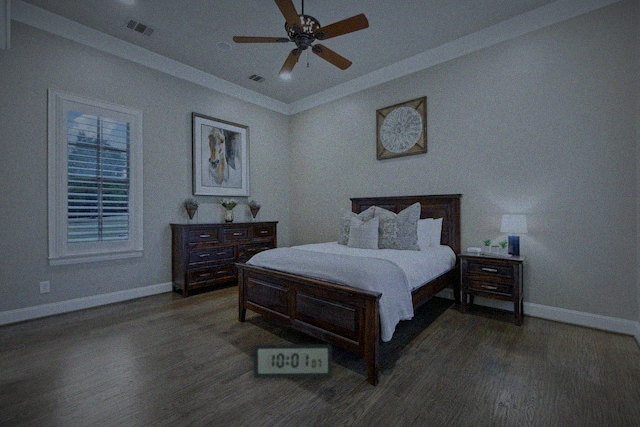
h=10 m=1
